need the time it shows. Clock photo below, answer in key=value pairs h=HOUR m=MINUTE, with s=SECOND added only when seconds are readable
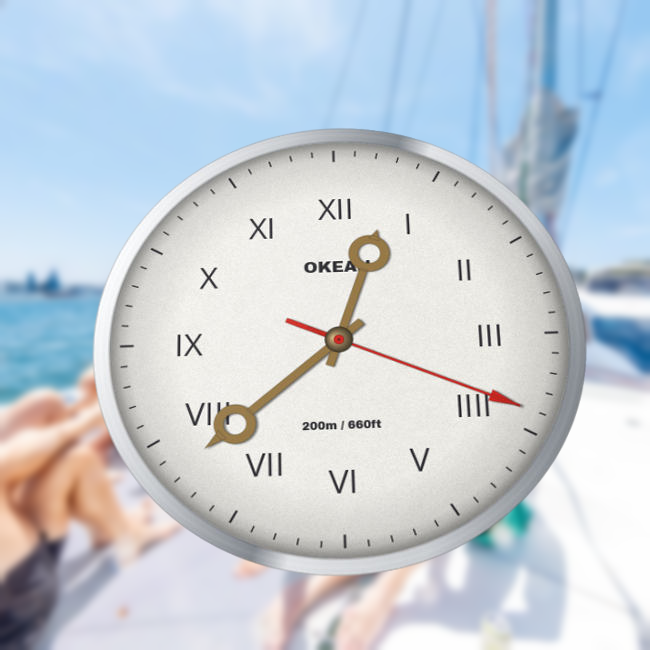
h=12 m=38 s=19
